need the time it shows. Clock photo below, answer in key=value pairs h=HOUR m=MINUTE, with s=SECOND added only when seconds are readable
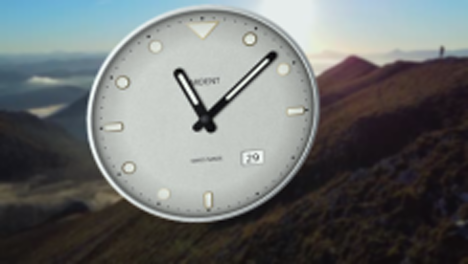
h=11 m=8
